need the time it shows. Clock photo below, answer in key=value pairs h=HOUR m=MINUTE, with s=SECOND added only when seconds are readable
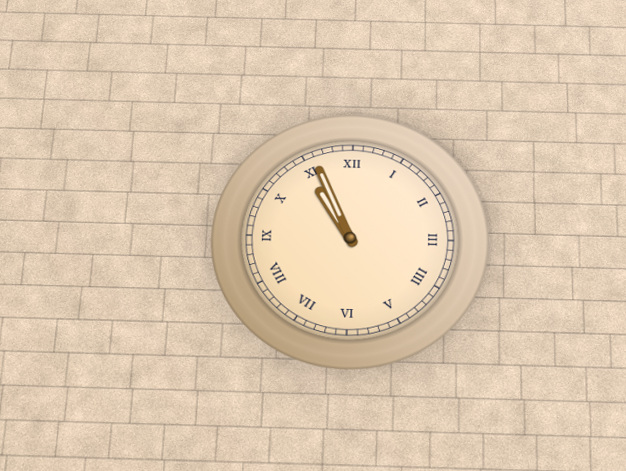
h=10 m=56
